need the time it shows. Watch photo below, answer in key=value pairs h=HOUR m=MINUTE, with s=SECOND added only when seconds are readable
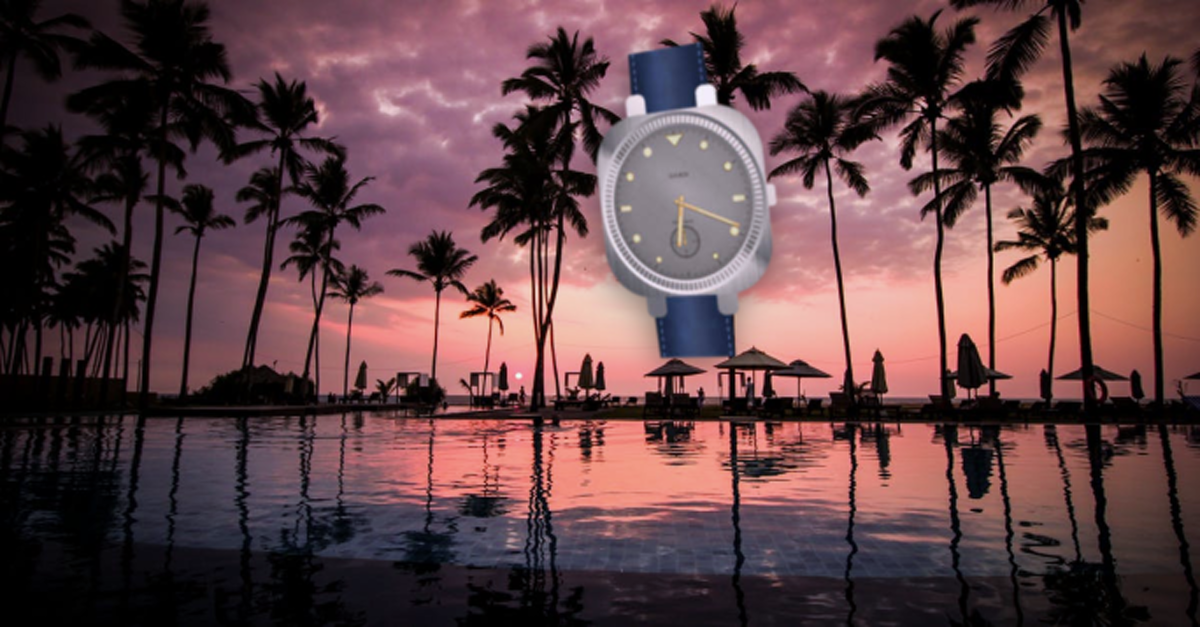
h=6 m=19
